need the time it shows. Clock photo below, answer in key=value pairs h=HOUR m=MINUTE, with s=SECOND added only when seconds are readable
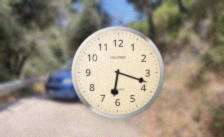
h=6 m=18
